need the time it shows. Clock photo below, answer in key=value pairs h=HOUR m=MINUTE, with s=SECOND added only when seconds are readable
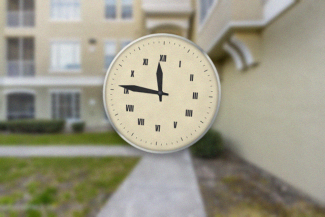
h=11 m=46
